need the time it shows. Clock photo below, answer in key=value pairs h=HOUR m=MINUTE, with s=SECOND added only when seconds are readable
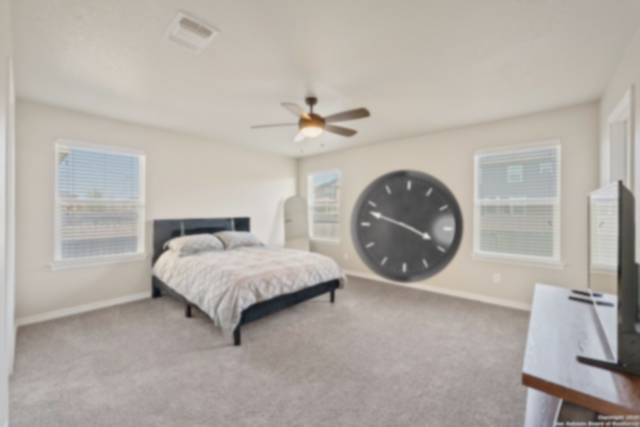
h=3 m=48
